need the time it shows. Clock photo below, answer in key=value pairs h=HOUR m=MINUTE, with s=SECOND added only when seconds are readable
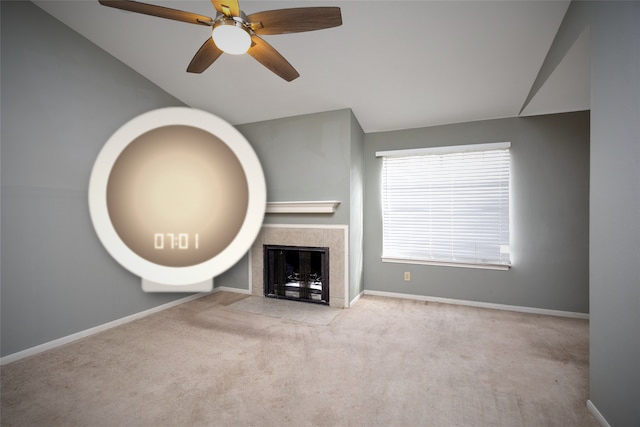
h=7 m=1
